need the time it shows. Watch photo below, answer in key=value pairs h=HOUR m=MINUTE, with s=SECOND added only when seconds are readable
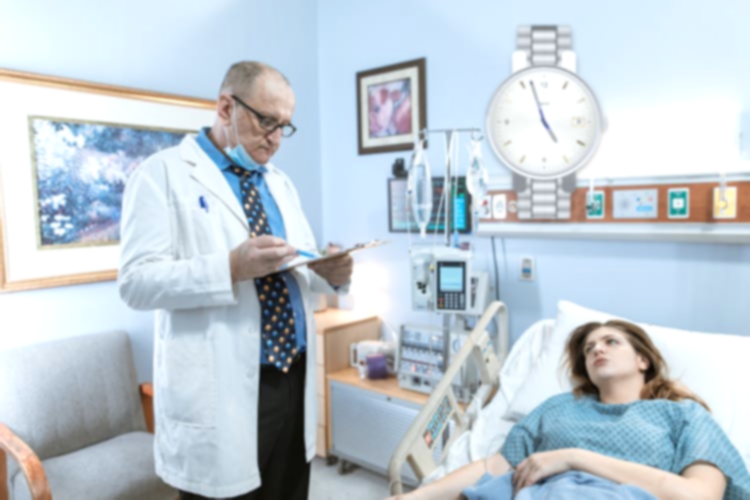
h=4 m=57
